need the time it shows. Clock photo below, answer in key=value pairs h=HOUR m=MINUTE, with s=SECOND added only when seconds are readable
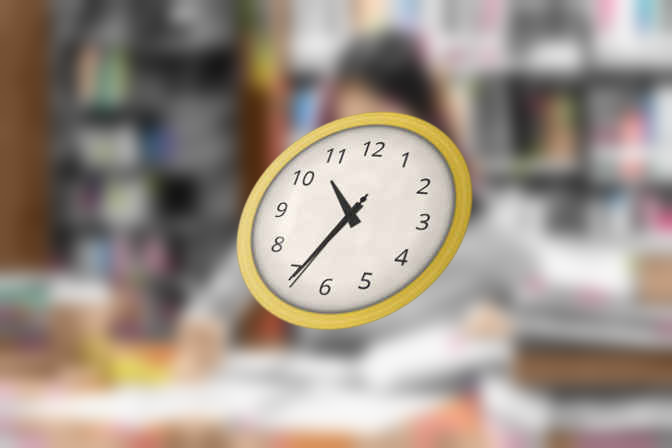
h=10 m=34 s=34
